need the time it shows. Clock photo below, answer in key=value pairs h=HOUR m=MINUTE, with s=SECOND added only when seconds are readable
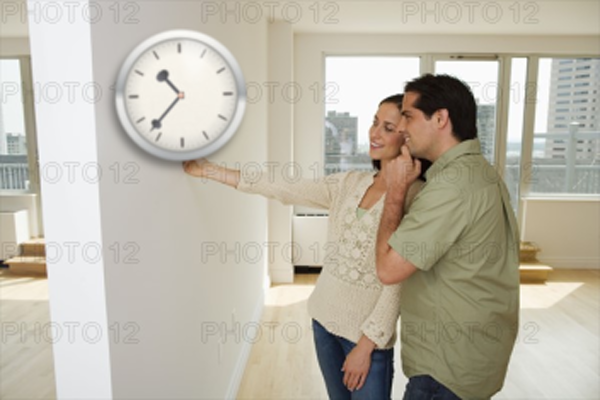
h=10 m=37
